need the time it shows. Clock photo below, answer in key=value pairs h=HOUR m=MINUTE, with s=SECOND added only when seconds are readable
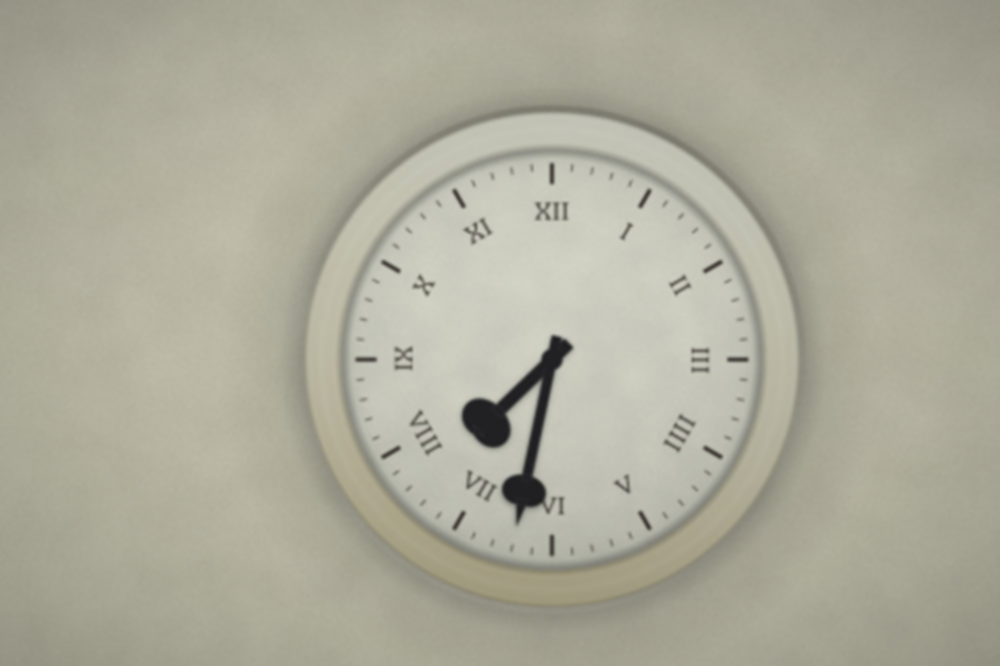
h=7 m=32
